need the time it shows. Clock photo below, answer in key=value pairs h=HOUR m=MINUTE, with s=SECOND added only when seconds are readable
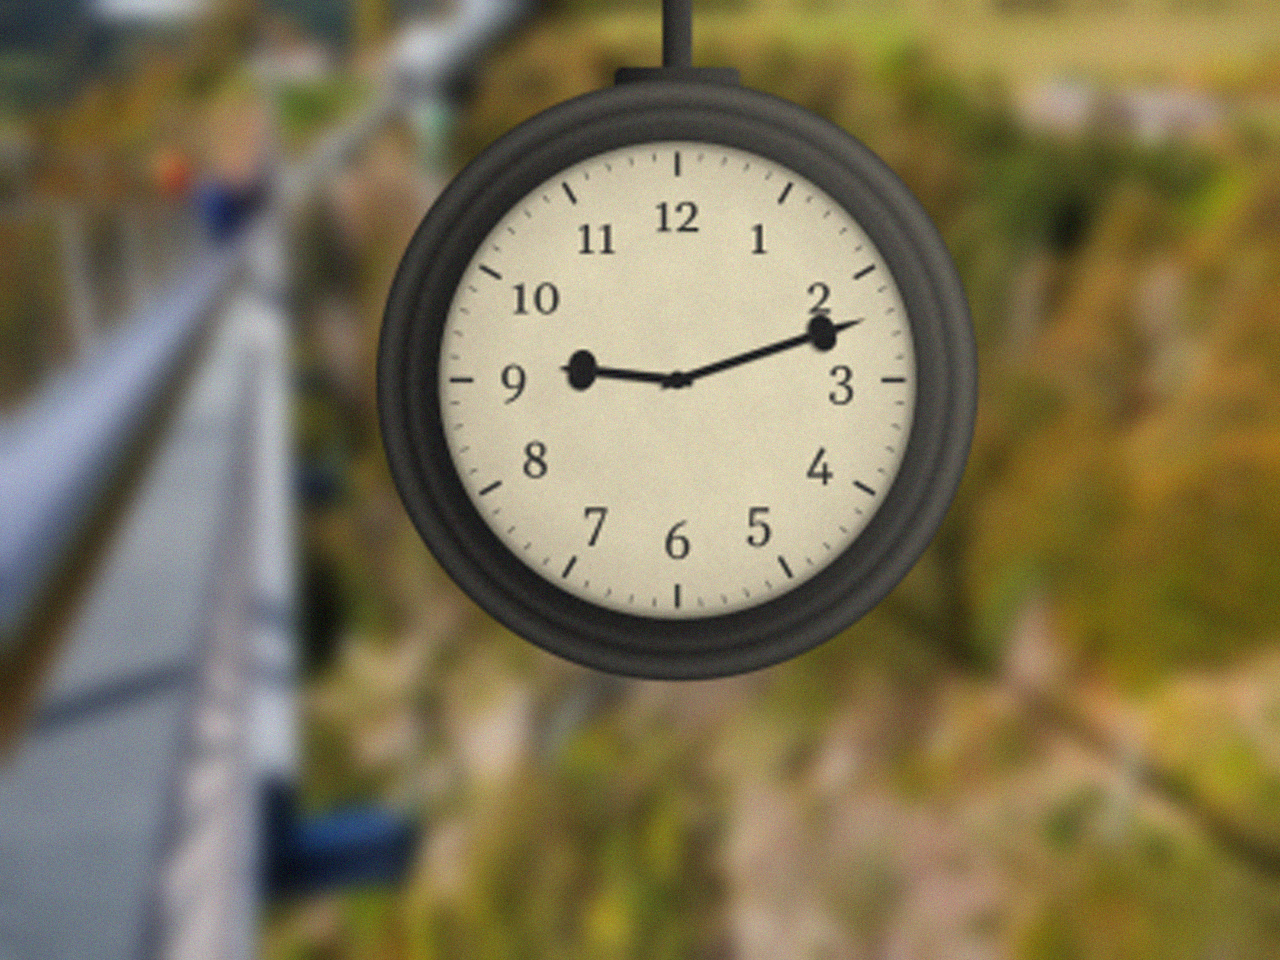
h=9 m=12
